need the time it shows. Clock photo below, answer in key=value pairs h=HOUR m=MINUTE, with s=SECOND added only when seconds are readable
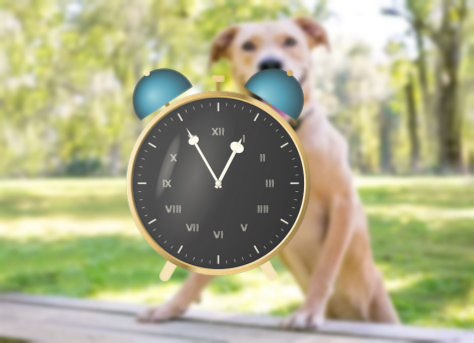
h=12 m=55
